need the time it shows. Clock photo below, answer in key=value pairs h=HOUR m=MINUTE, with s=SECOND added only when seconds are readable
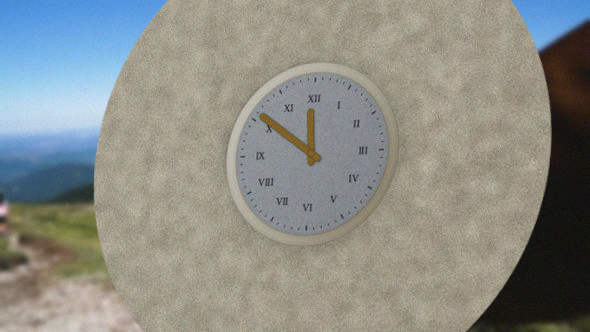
h=11 m=51
